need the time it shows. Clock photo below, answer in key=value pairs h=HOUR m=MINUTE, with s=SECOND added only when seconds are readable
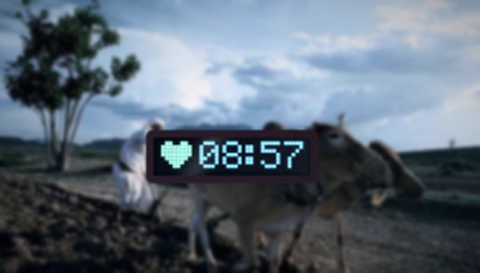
h=8 m=57
